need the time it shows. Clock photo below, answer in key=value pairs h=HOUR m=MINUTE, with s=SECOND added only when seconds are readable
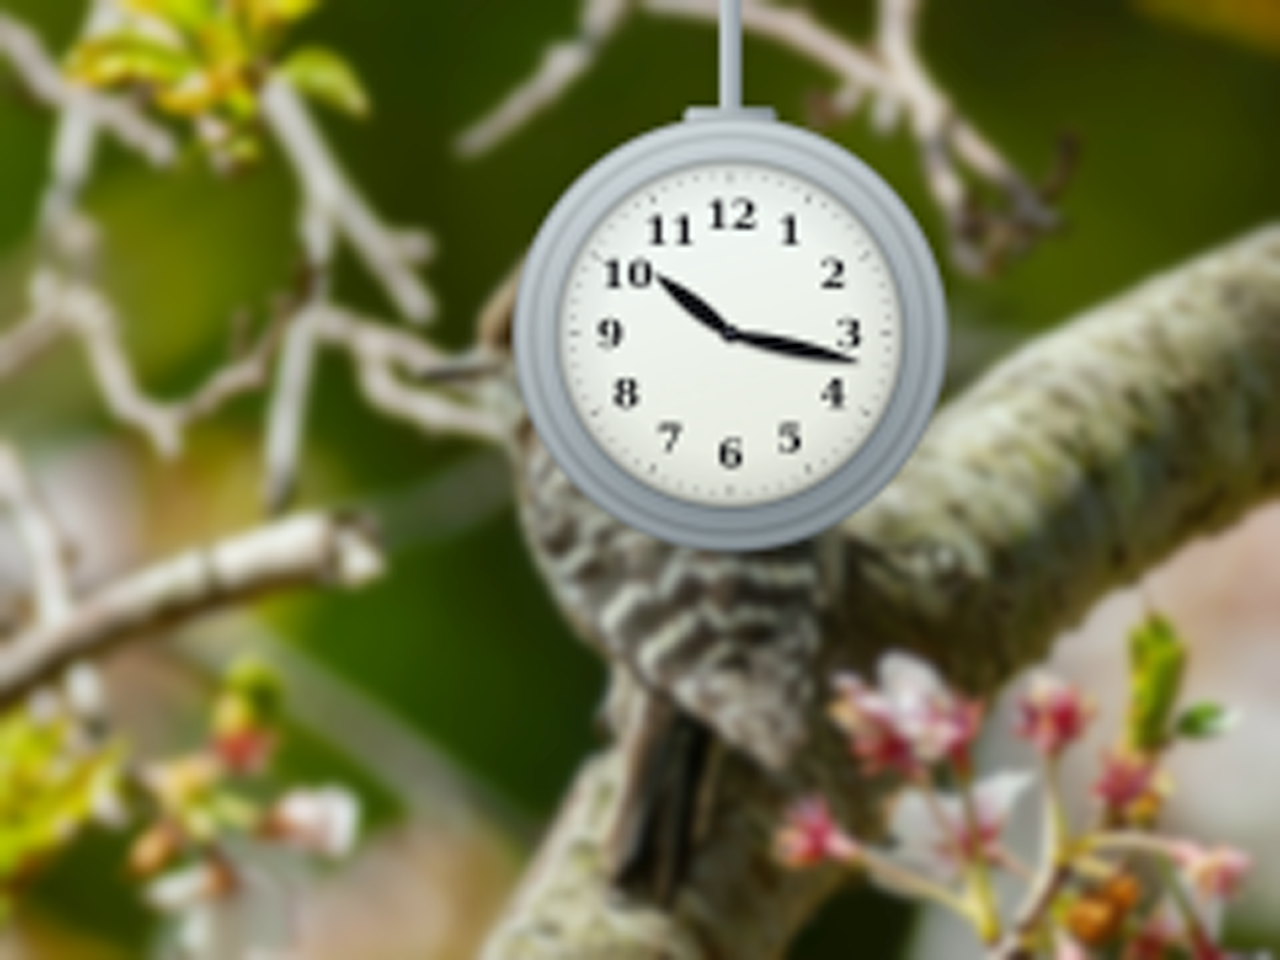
h=10 m=17
